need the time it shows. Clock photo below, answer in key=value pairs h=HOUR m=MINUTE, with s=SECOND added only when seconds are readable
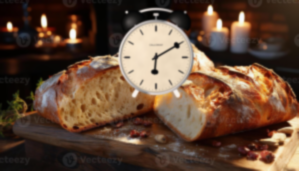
h=6 m=10
